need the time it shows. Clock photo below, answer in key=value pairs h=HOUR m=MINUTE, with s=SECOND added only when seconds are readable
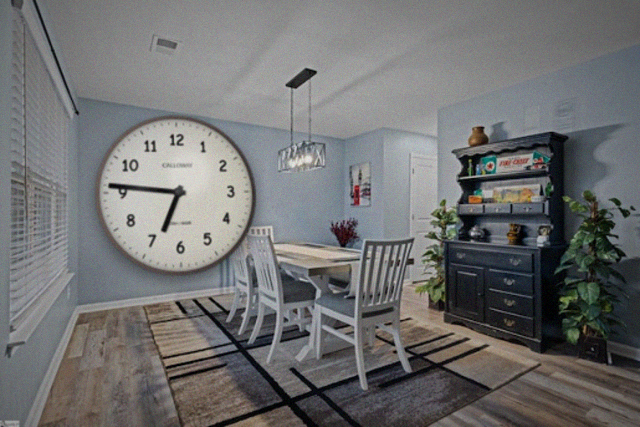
h=6 m=46
